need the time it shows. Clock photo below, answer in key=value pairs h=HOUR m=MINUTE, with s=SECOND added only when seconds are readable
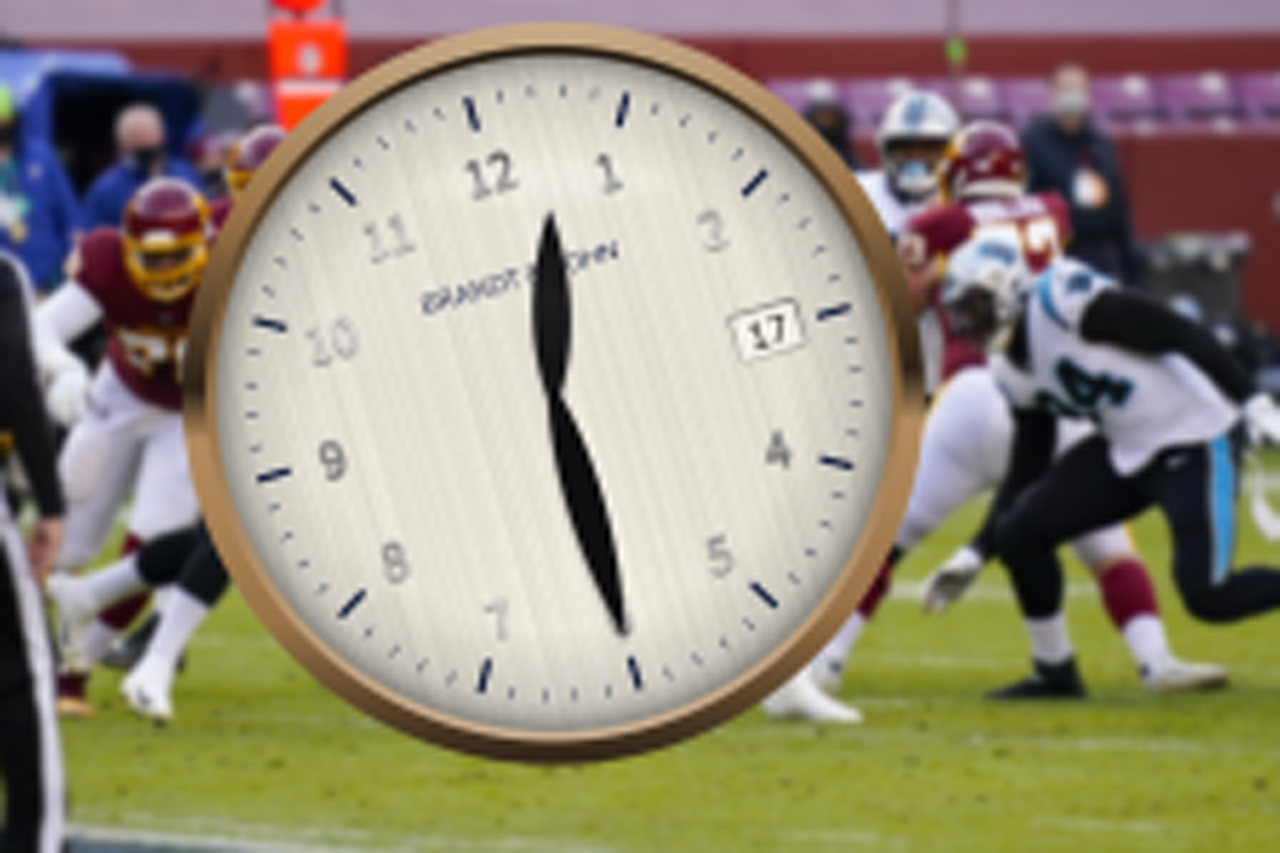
h=12 m=30
